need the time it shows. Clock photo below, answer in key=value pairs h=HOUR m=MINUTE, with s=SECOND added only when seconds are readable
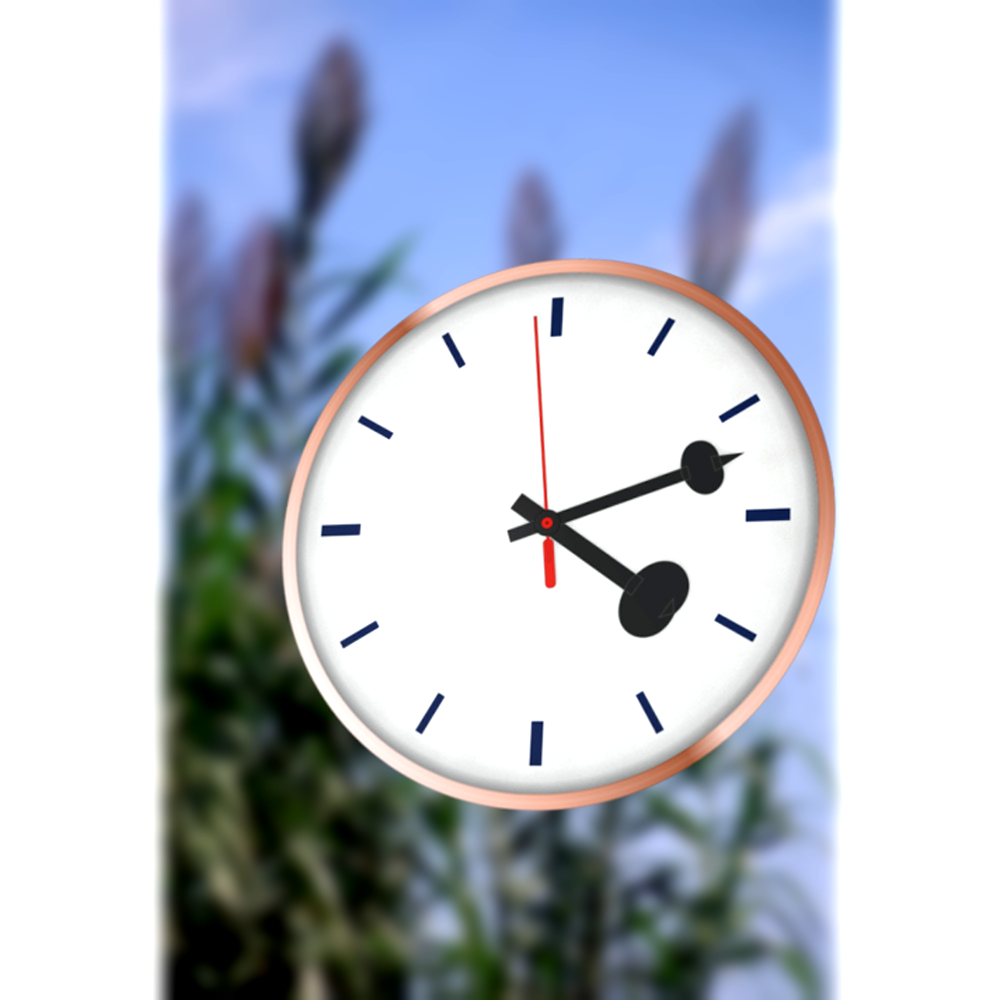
h=4 m=11 s=59
